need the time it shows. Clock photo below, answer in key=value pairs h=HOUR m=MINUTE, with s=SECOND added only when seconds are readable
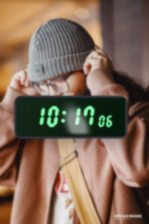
h=10 m=17 s=6
